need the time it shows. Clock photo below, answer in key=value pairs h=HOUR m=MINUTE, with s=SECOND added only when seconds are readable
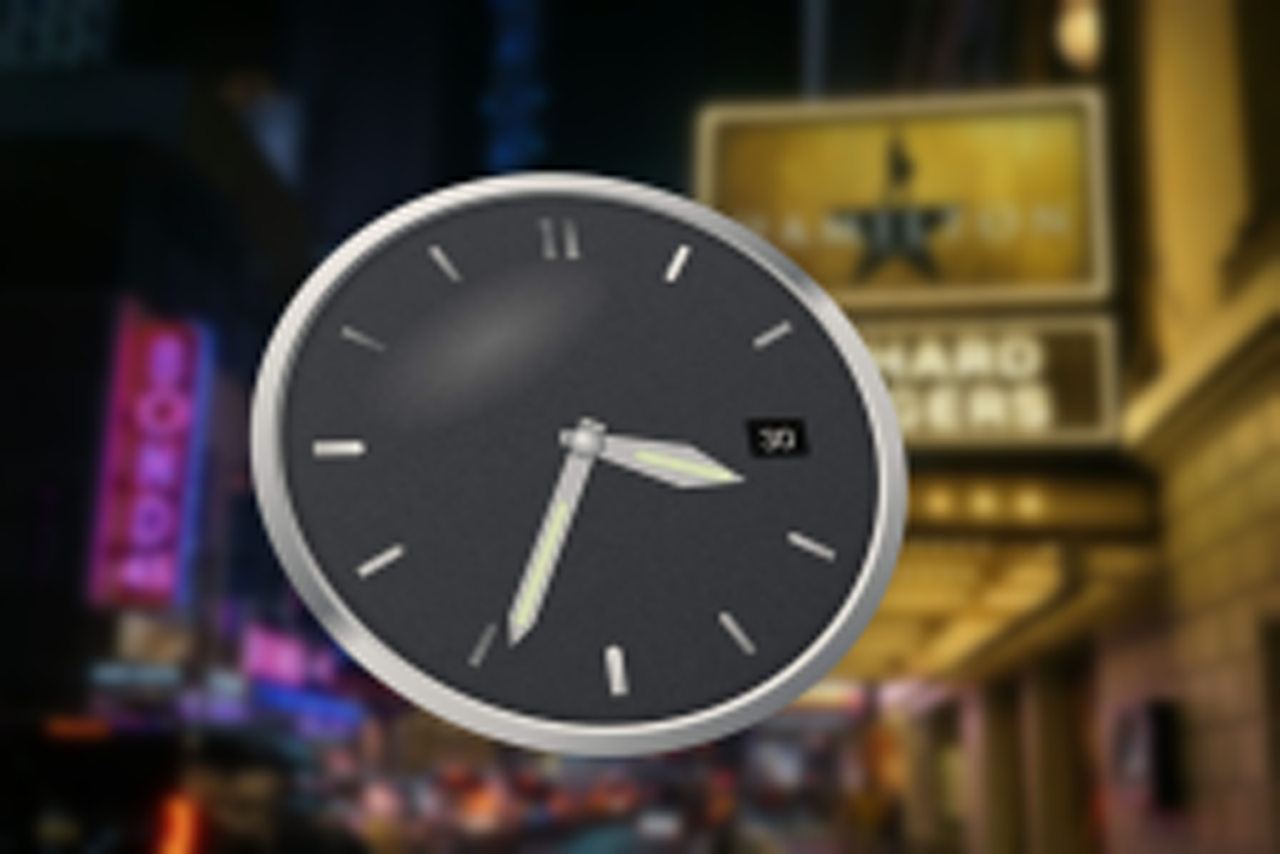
h=3 m=34
